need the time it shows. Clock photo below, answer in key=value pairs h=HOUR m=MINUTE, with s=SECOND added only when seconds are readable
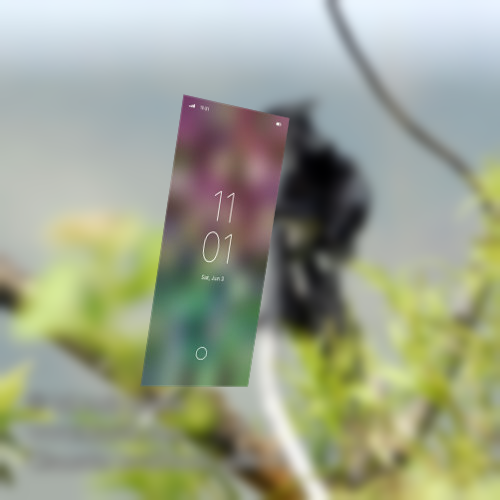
h=11 m=1
